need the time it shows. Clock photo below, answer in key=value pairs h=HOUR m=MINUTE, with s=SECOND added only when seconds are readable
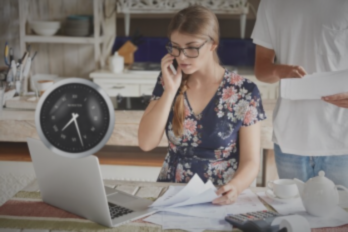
h=7 m=27
